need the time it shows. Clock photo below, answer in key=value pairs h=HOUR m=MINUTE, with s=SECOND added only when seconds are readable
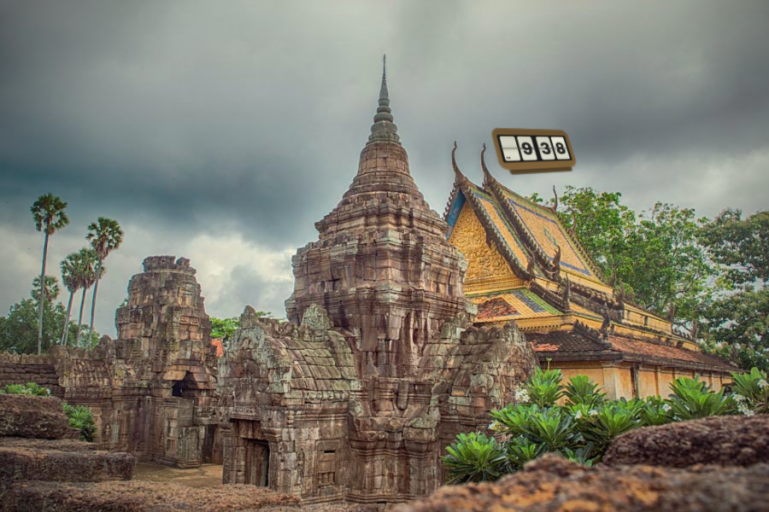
h=9 m=38
